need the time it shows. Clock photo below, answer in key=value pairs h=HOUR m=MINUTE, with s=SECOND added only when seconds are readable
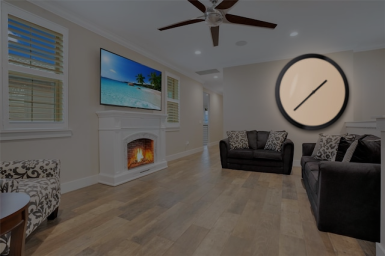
h=1 m=38
